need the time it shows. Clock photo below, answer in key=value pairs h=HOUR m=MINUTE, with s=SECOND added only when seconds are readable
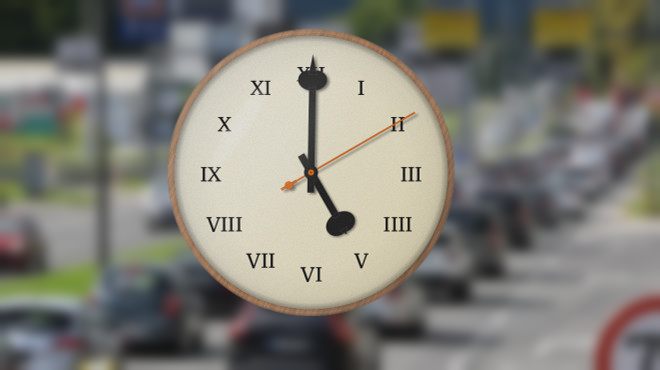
h=5 m=0 s=10
